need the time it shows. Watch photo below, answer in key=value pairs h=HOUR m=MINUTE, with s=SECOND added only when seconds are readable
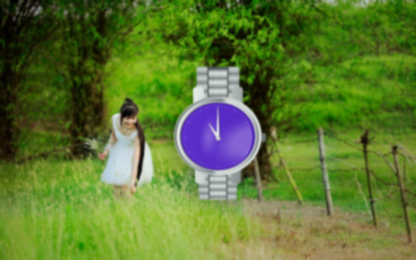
h=11 m=0
